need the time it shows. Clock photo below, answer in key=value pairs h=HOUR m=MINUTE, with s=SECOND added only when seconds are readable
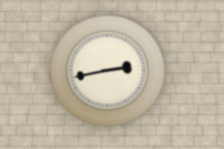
h=2 m=43
